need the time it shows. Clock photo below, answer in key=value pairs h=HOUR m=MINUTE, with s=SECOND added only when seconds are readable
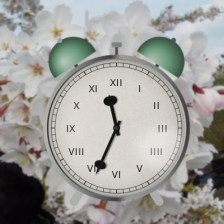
h=11 m=34
